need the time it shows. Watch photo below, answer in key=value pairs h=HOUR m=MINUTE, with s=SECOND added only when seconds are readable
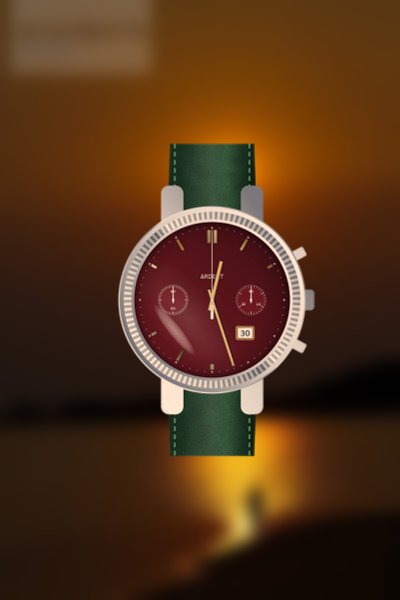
h=12 m=27
